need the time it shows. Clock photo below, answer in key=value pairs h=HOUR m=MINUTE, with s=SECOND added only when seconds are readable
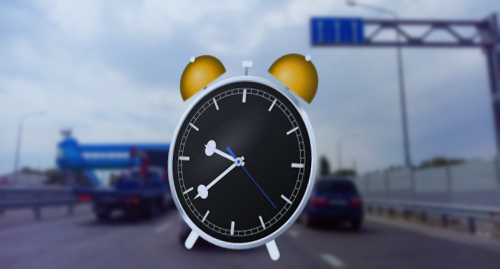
h=9 m=38 s=22
